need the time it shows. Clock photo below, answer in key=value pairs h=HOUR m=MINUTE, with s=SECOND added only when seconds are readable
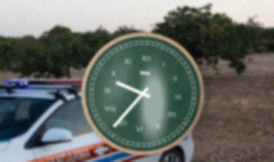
h=9 m=36
